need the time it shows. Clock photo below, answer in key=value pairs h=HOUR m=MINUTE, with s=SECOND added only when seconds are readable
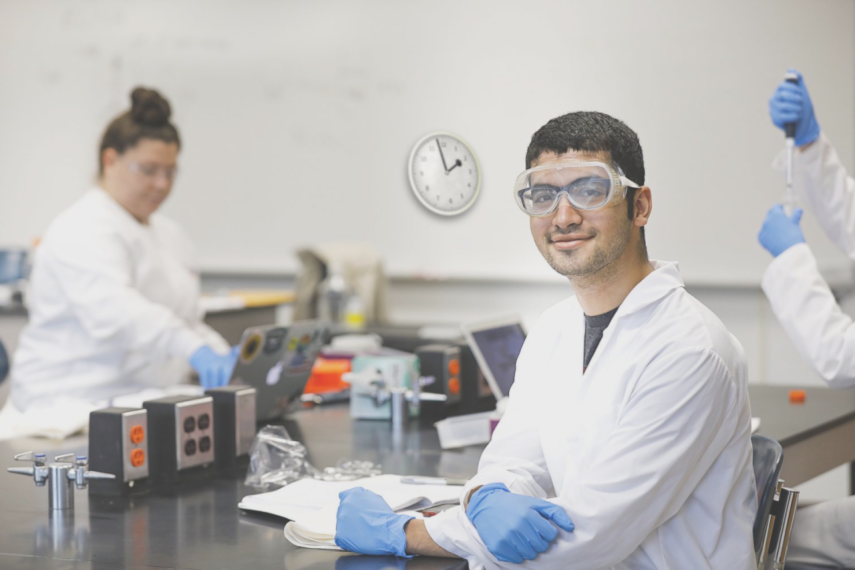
h=1 m=58
